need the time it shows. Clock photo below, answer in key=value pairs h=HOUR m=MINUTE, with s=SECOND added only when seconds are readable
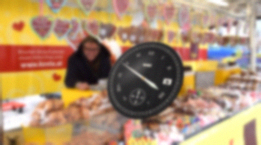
h=3 m=49
